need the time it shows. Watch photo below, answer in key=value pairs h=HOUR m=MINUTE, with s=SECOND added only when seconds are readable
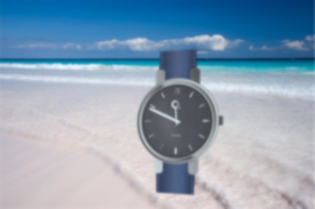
h=11 m=49
